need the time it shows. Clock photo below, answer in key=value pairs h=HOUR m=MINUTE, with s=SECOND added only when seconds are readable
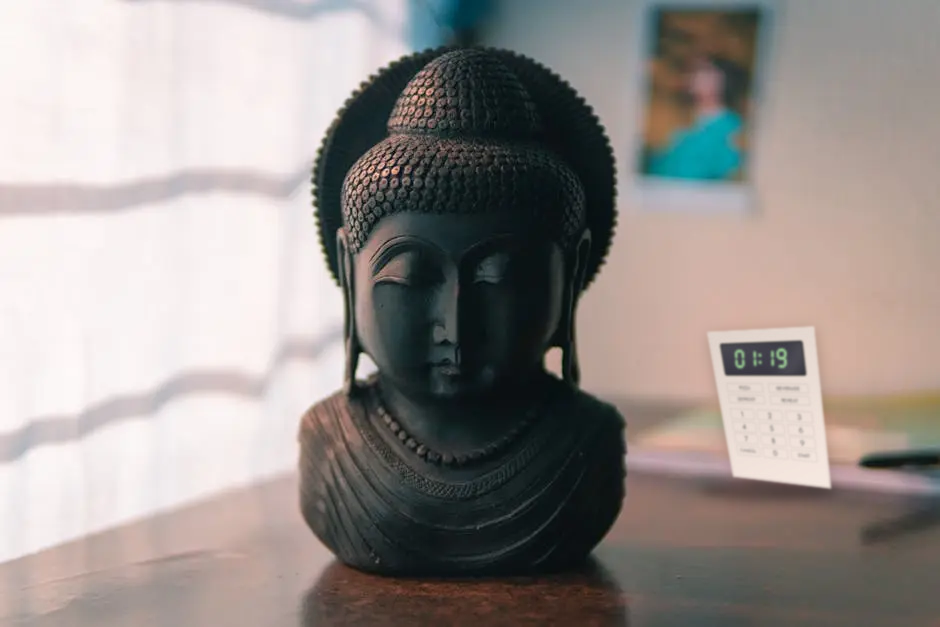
h=1 m=19
